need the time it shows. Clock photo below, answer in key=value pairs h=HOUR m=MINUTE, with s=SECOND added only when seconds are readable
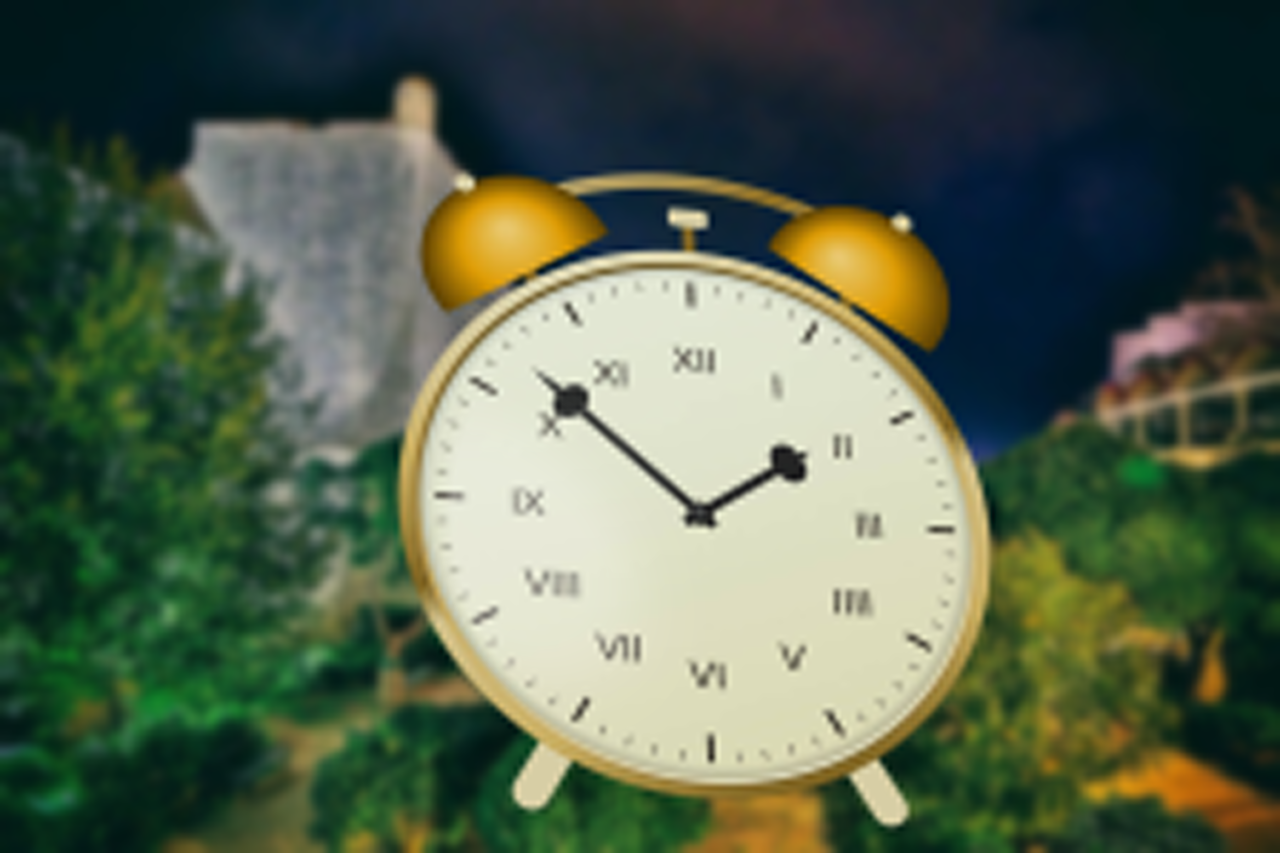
h=1 m=52
